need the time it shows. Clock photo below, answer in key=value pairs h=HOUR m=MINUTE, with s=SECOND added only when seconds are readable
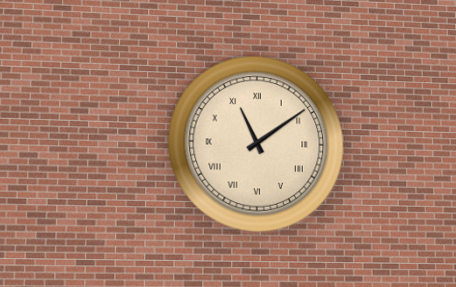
h=11 m=9
